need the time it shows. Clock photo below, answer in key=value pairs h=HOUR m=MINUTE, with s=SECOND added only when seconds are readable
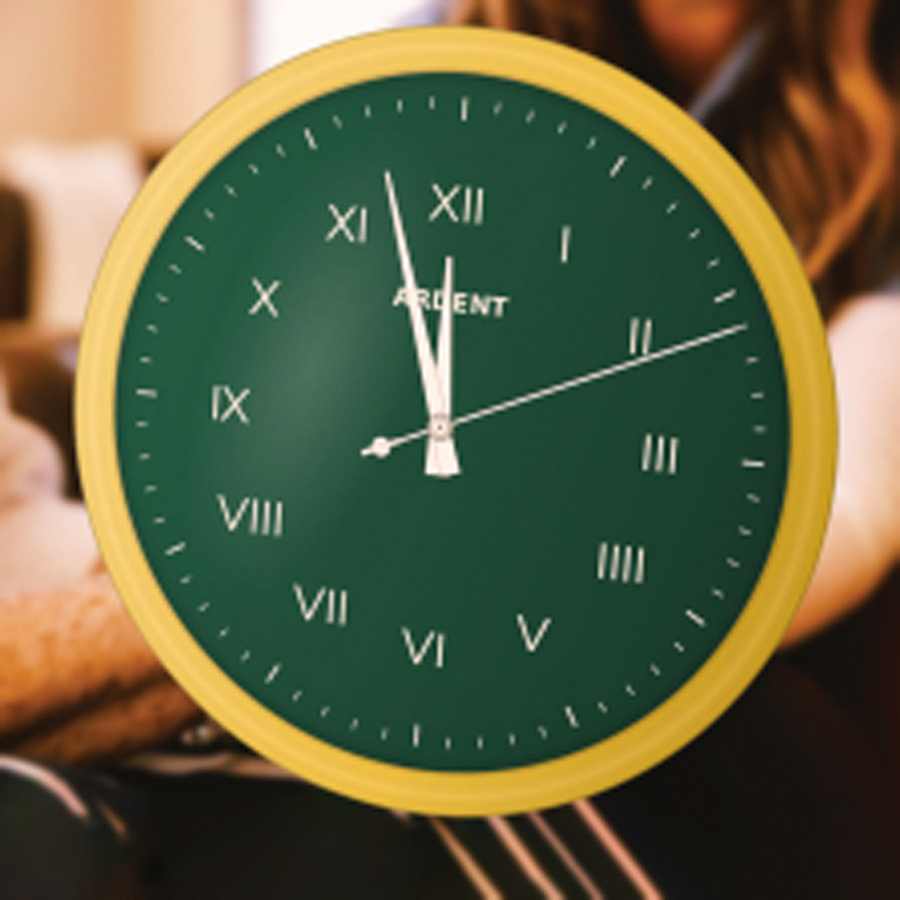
h=11 m=57 s=11
